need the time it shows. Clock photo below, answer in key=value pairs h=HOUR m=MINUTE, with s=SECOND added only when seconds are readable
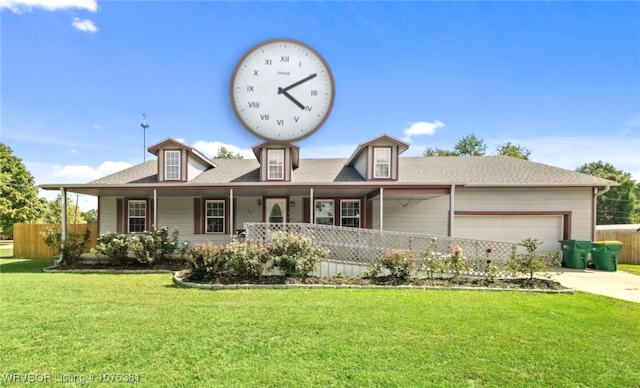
h=4 m=10
